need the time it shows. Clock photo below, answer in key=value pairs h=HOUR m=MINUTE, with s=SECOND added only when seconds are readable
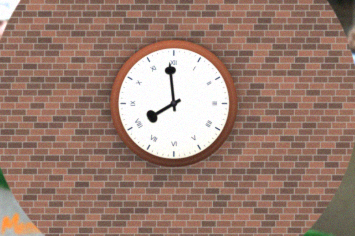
h=7 m=59
